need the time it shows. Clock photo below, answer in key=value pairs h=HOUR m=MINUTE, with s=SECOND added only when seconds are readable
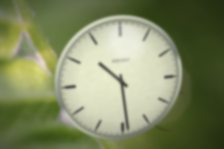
h=10 m=29
